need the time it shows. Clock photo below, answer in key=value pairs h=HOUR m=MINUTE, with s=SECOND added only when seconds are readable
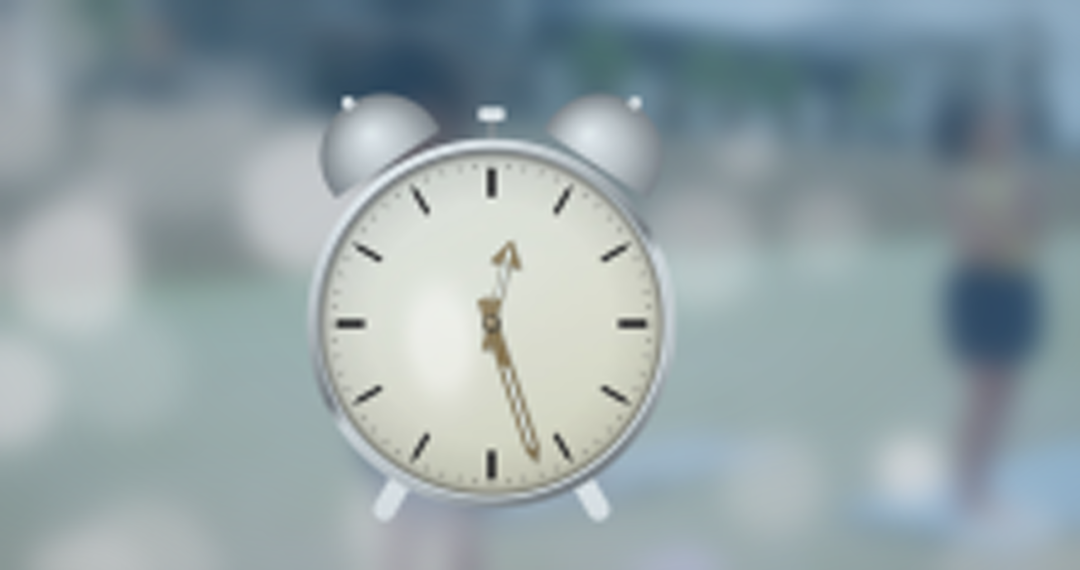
h=12 m=27
